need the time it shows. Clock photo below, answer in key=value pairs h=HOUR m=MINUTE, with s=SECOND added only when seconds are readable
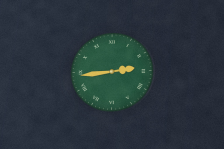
h=2 m=44
